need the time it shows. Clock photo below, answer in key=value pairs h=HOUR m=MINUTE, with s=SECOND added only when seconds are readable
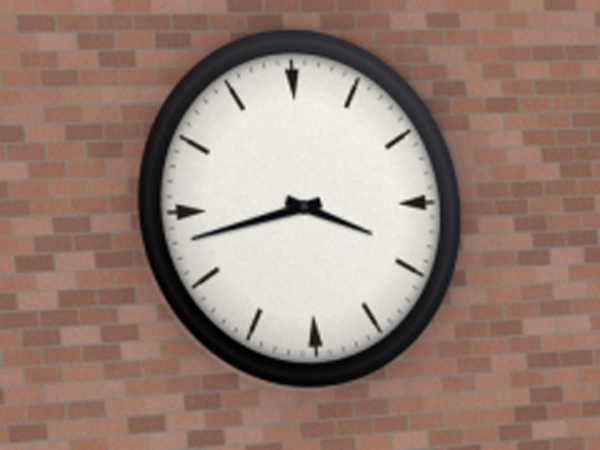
h=3 m=43
